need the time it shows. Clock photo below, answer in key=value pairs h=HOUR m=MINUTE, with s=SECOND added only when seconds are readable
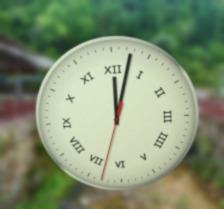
h=12 m=2 s=33
